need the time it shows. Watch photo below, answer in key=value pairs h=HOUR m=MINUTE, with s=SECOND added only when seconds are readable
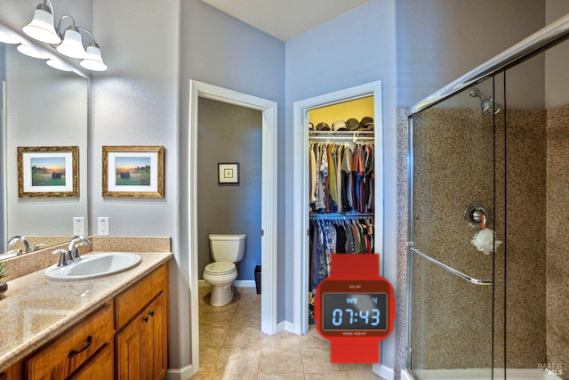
h=7 m=43
